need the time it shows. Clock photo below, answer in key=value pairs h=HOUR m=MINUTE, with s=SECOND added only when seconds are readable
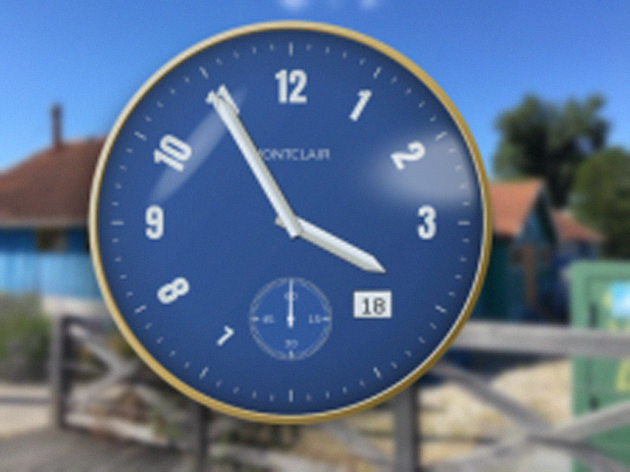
h=3 m=55
